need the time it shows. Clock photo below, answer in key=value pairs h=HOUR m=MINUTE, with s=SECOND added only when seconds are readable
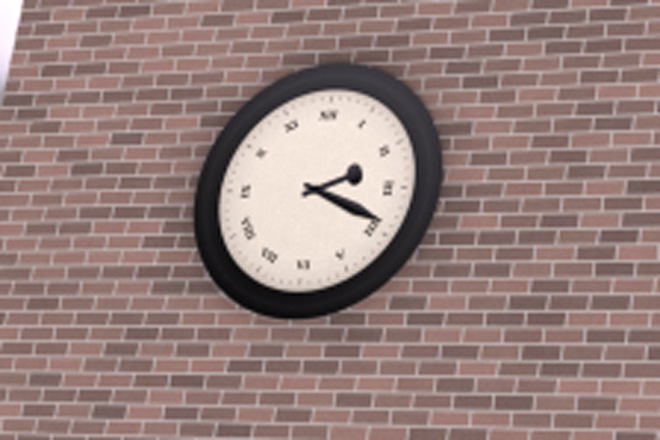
h=2 m=19
